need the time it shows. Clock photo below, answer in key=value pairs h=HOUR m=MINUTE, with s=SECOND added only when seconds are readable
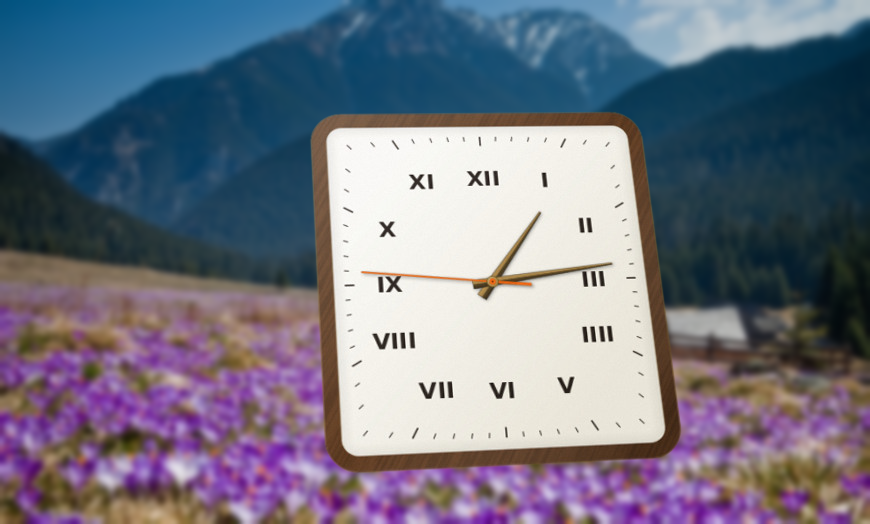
h=1 m=13 s=46
